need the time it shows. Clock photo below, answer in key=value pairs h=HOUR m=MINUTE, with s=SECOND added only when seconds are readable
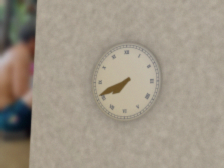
h=7 m=41
